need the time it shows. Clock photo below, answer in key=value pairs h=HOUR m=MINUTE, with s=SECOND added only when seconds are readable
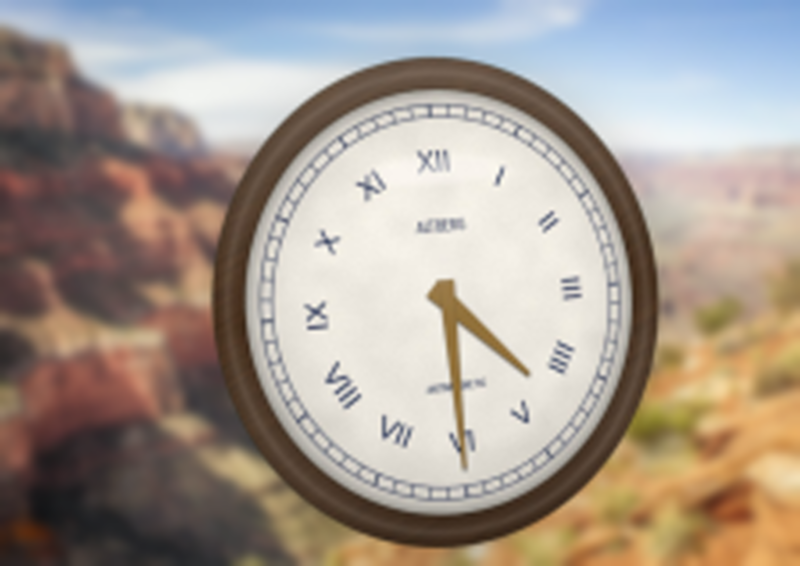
h=4 m=30
